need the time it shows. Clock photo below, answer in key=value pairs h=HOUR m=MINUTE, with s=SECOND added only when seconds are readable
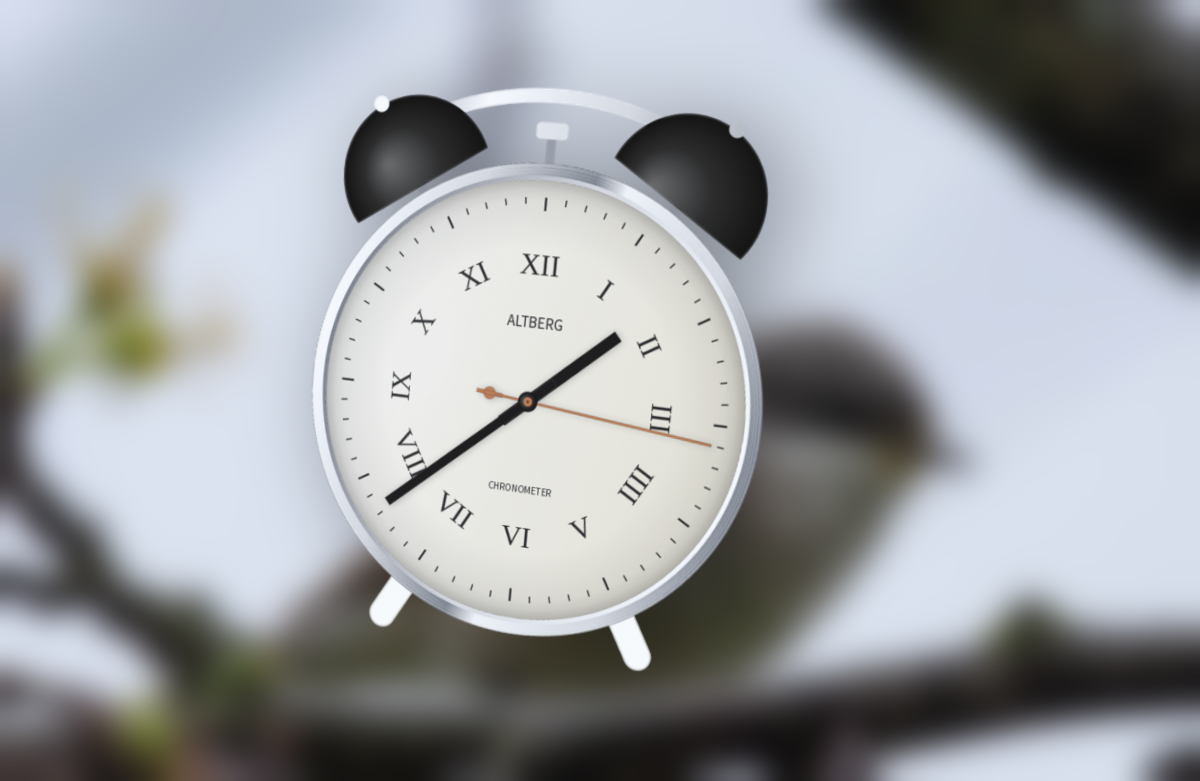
h=1 m=38 s=16
